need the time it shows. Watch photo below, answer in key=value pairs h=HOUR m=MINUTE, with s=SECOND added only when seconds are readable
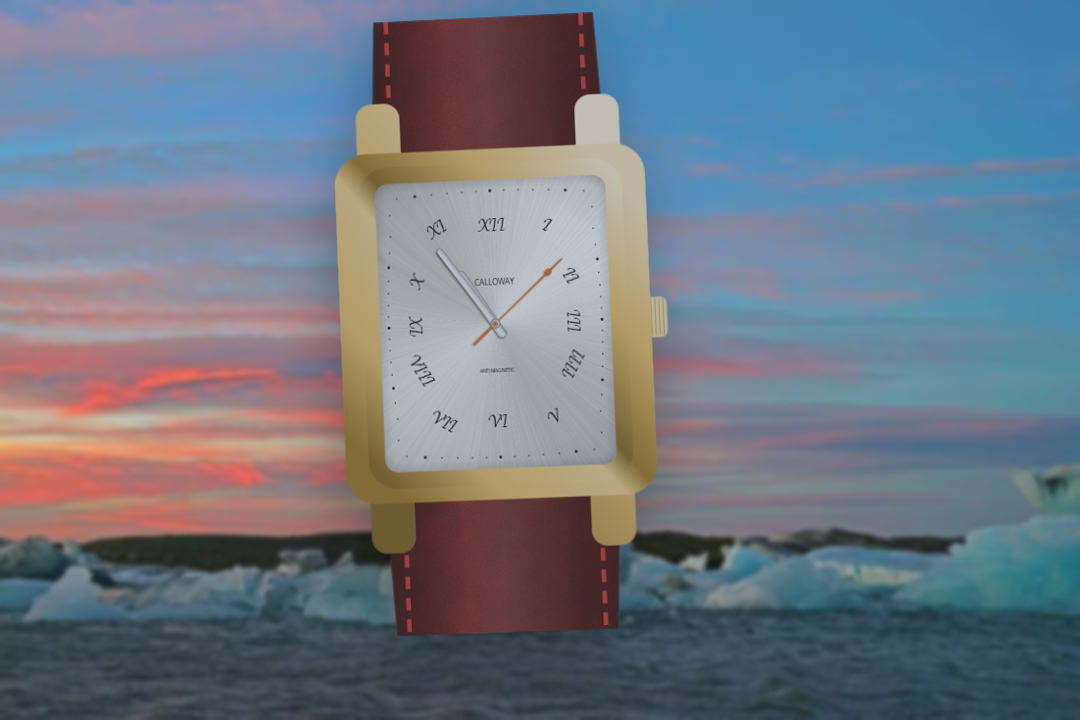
h=10 m=54 s=8
